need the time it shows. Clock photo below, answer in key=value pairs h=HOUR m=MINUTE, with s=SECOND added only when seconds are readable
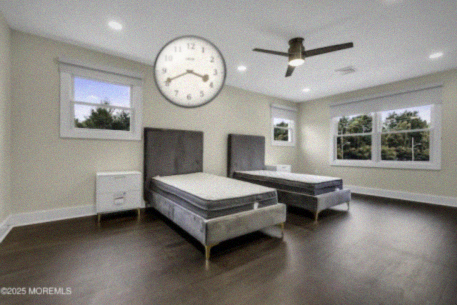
h=3 m=41
